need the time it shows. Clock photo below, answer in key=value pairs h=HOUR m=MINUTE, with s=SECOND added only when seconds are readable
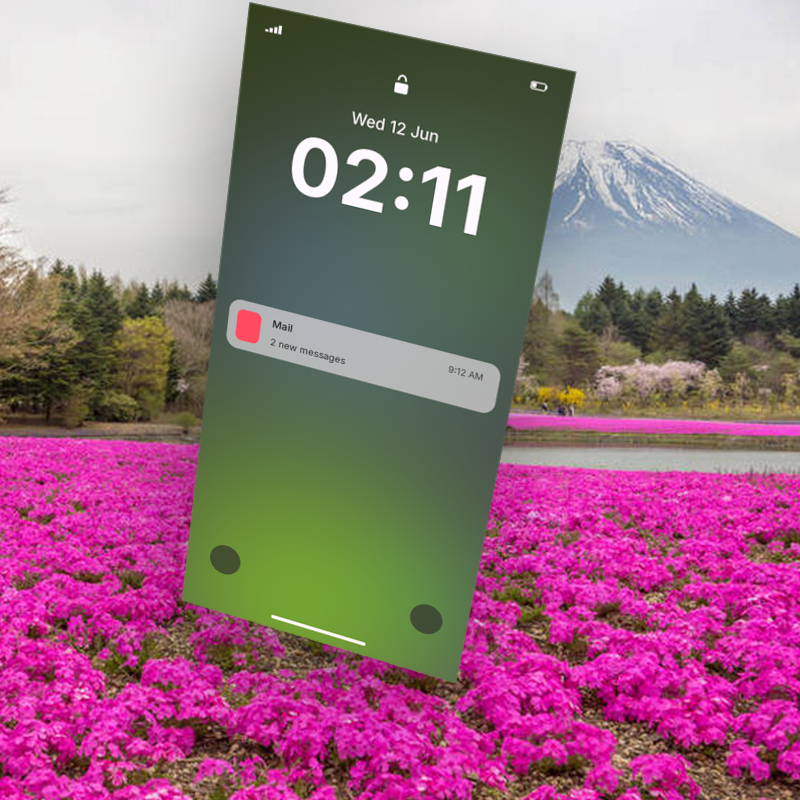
h=2 m=11
